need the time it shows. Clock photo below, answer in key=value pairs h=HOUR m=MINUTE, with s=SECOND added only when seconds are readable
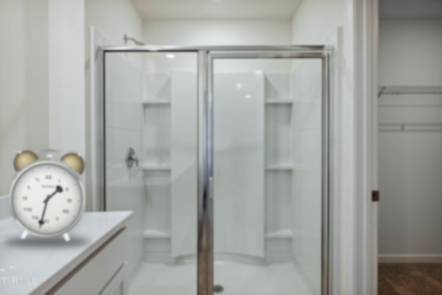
h=1 m=32
